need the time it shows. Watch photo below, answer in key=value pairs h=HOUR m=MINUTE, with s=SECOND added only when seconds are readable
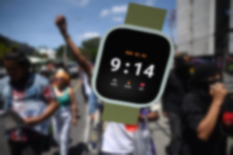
h=9 m=14
